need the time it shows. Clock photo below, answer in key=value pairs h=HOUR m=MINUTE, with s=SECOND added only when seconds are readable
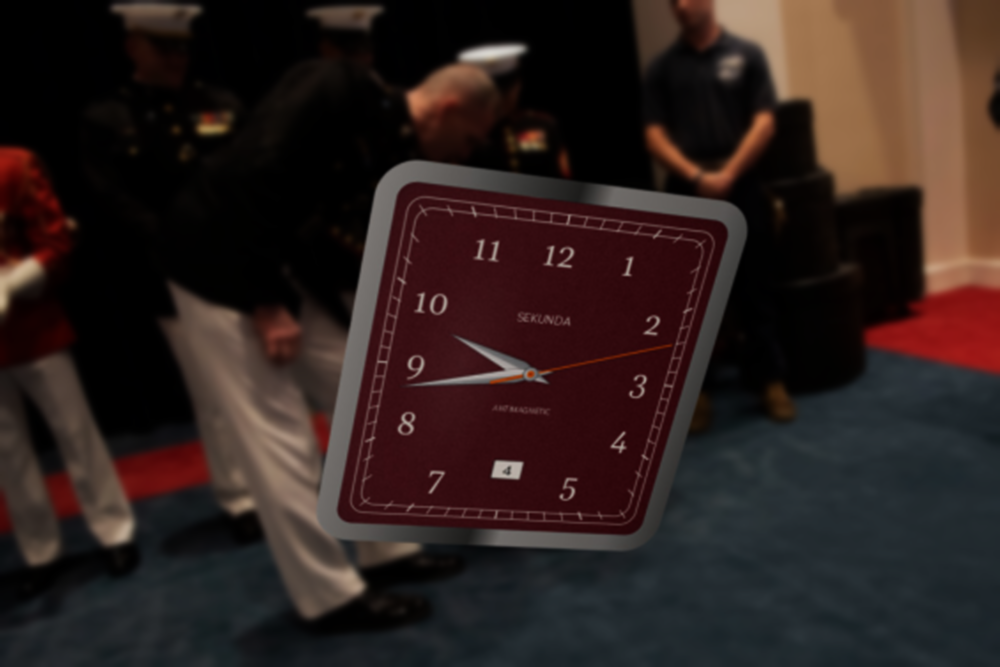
h=9 m=43 s=12
